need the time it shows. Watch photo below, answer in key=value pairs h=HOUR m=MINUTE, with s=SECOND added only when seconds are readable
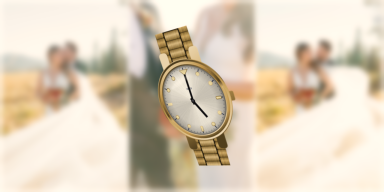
h=5 m=0
